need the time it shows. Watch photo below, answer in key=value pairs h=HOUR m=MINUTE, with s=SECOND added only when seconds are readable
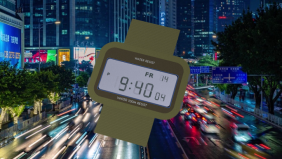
h=9 m=40 s=4
